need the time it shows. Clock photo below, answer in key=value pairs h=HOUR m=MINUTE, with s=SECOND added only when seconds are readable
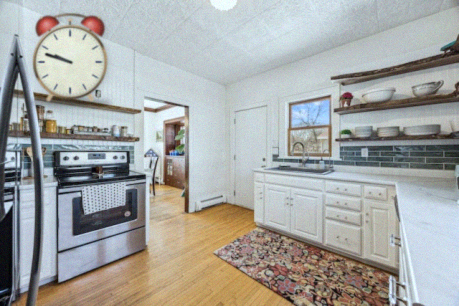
h=9 m=48
